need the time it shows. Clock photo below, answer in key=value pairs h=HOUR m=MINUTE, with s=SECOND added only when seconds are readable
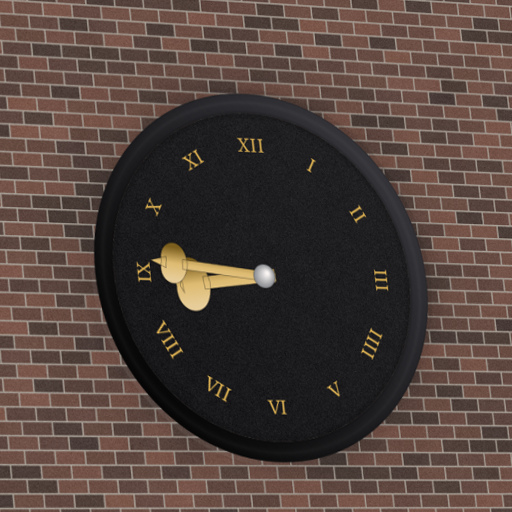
h=8 m=46
